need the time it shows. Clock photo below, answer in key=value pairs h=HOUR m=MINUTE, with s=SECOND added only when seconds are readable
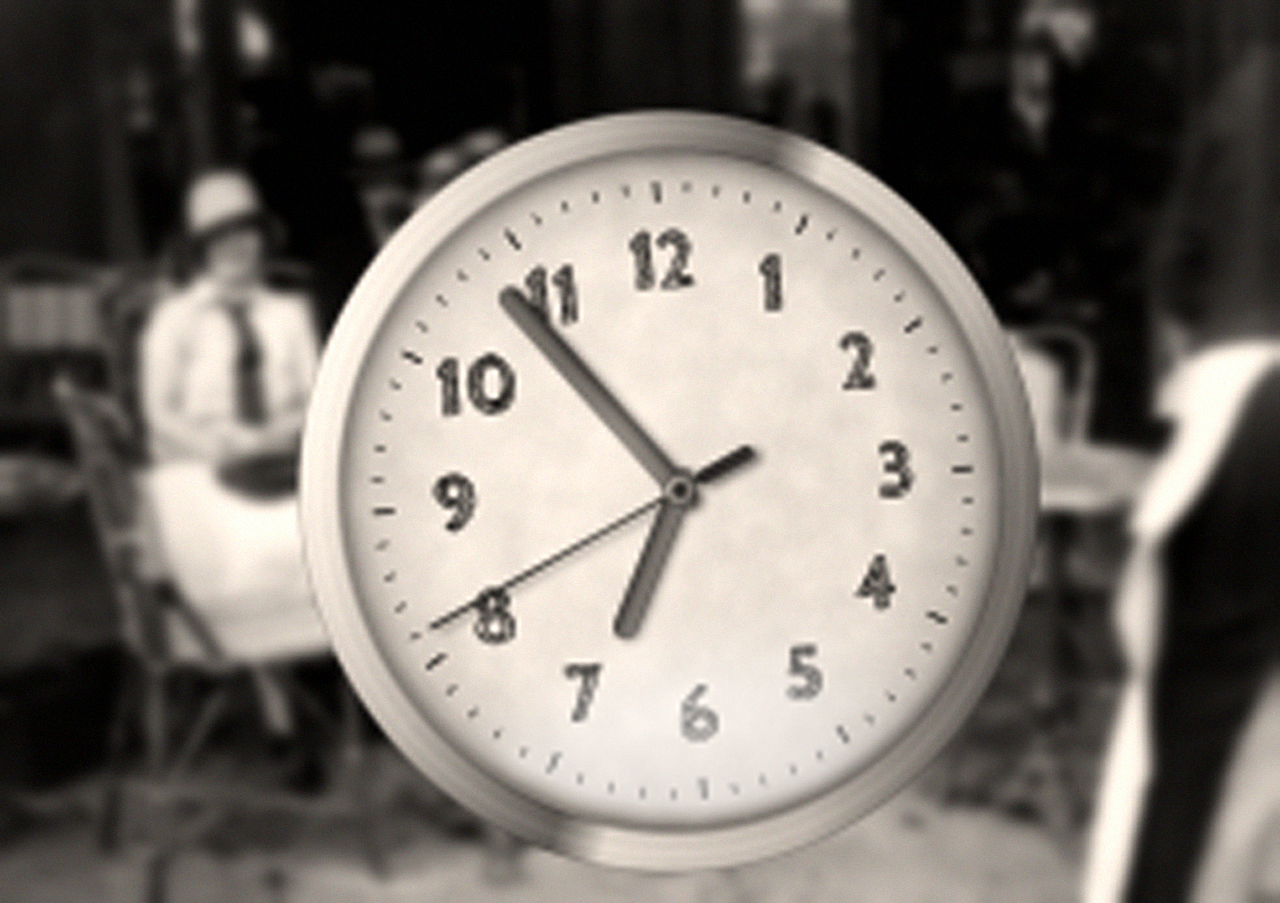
h=6 m=53 s=41
